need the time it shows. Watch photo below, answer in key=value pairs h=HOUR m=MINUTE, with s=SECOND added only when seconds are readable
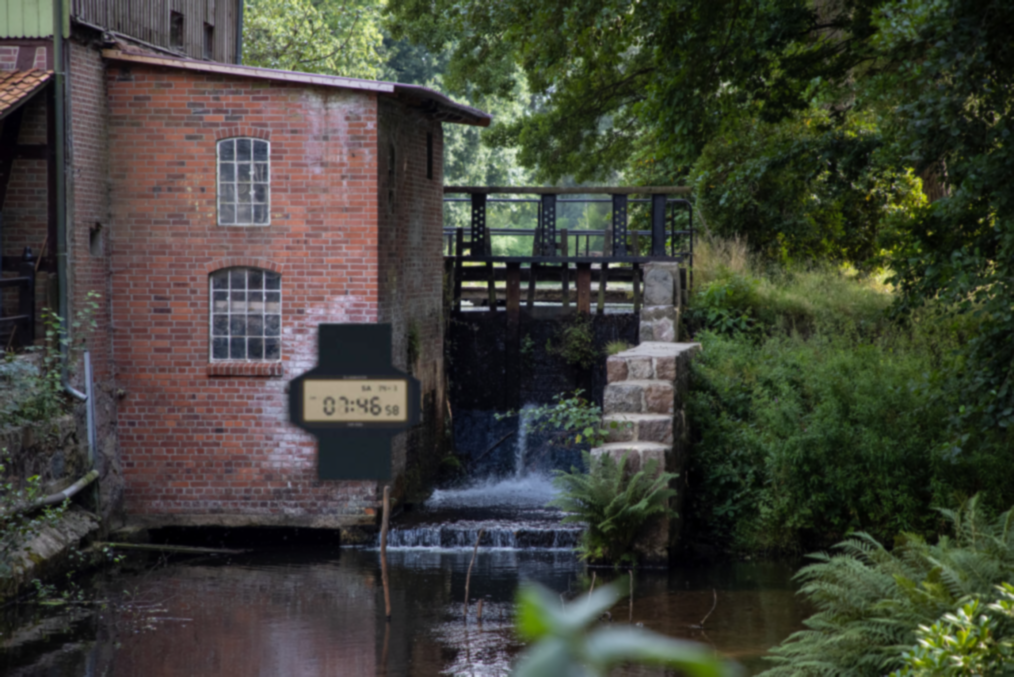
h=7 m=46
